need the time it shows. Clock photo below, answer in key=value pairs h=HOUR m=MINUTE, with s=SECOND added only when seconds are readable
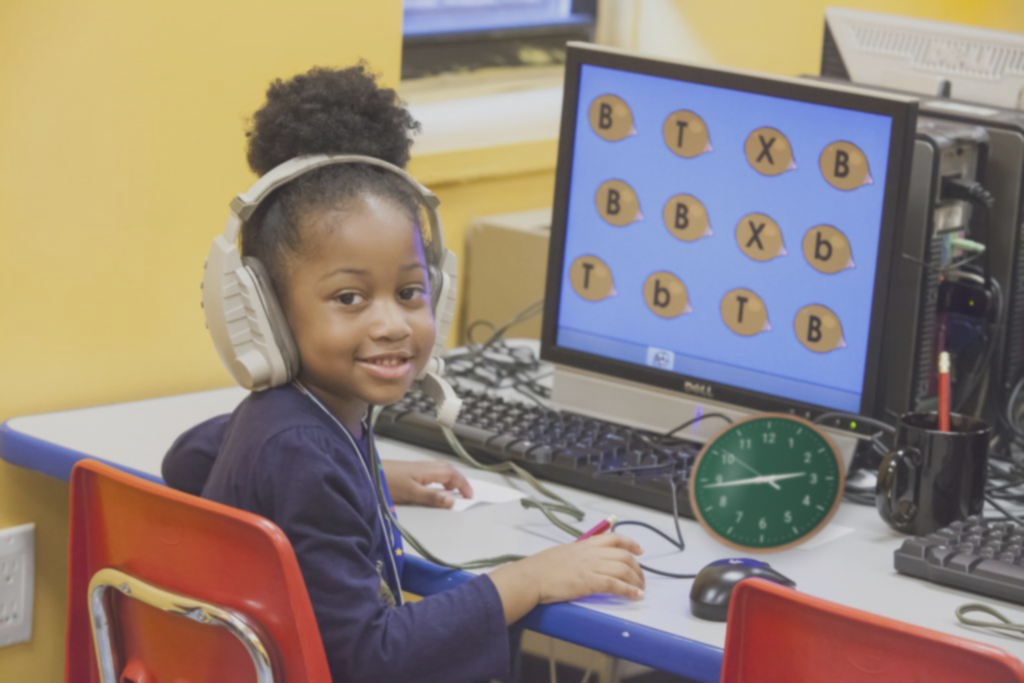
h=2 m=43 s=51
